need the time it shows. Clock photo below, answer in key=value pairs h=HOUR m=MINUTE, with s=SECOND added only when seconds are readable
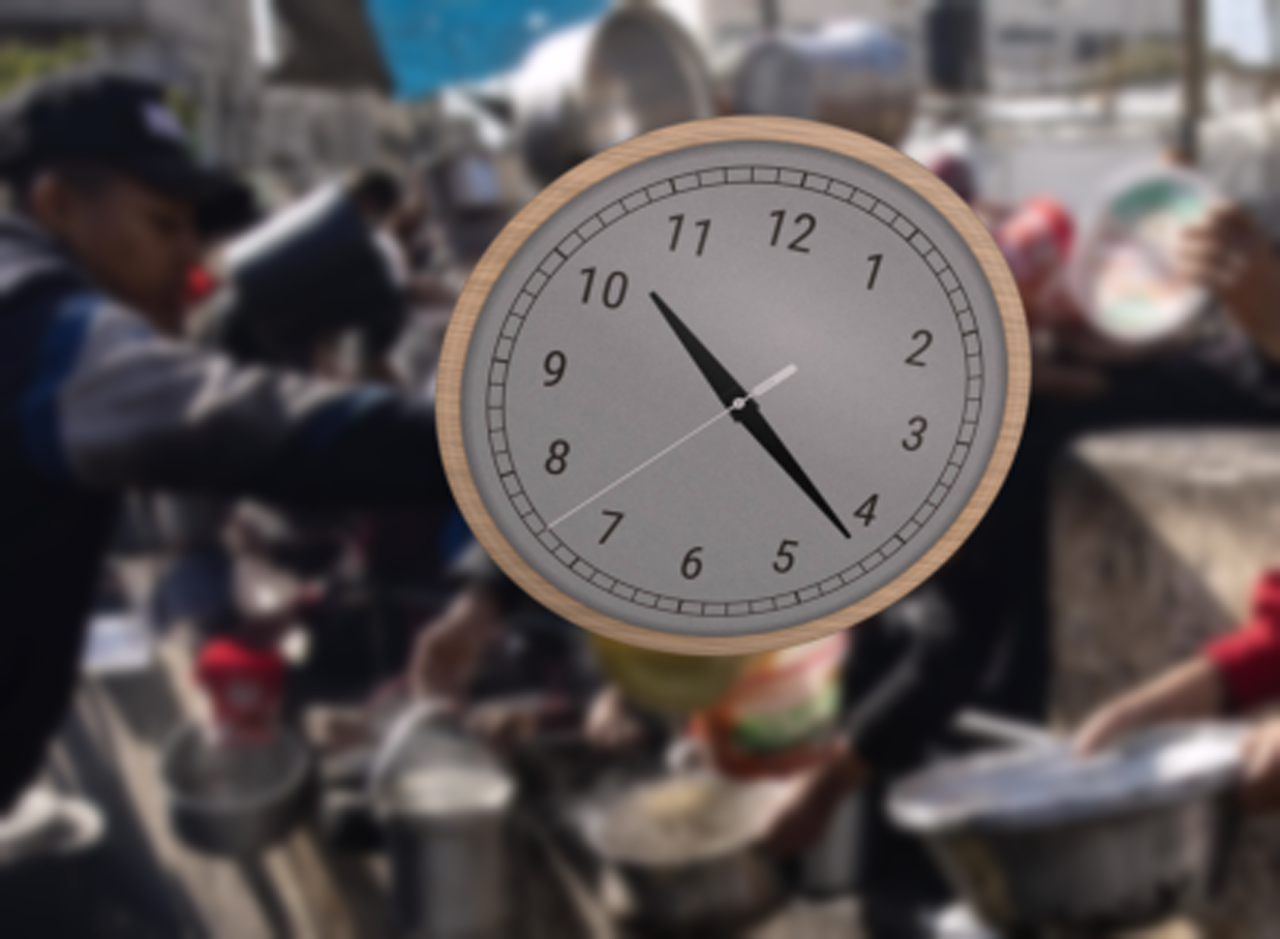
h=10 m=21 s=37
